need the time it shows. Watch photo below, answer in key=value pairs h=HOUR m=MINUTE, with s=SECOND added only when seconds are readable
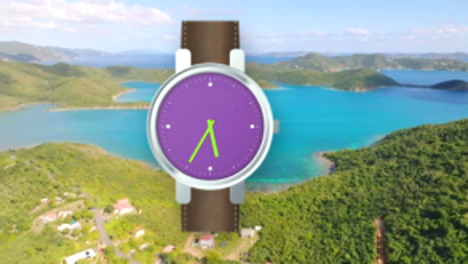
h=5 m=35
